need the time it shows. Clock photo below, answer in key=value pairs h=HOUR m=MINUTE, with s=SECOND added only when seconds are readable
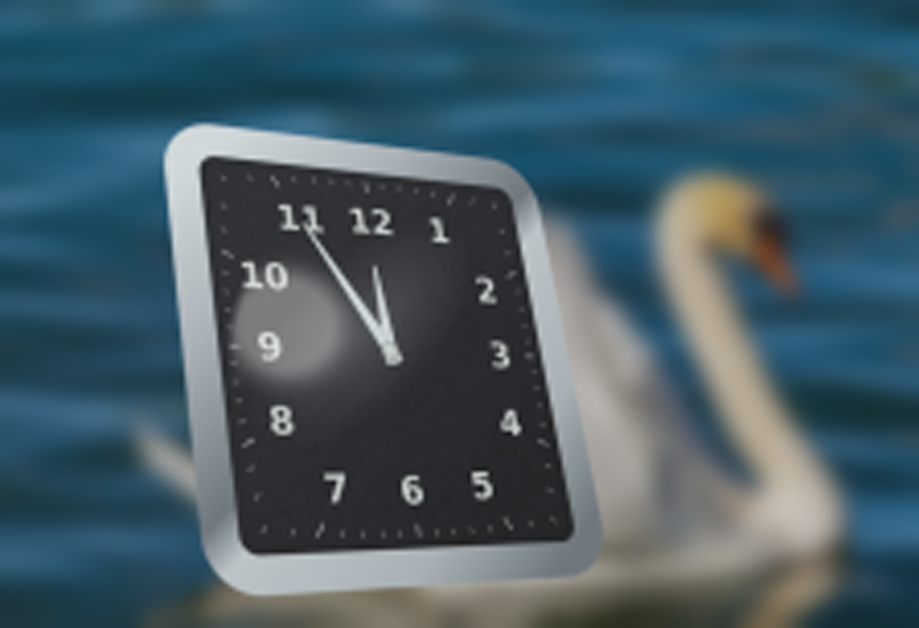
h=11 m=55
